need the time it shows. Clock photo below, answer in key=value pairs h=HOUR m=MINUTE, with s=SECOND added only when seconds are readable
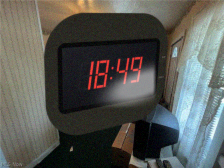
h=18 m=49
